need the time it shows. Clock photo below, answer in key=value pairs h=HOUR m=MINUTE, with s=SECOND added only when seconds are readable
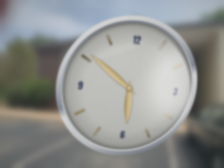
h=5 m=51
